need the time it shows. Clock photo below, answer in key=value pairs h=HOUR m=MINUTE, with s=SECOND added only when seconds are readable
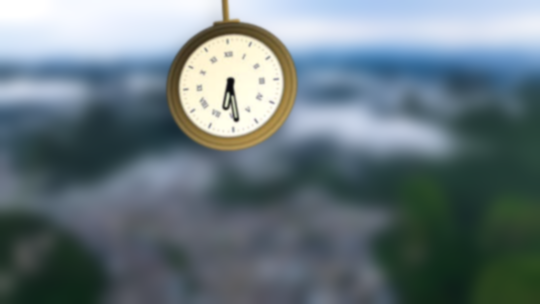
h=6 m=29
